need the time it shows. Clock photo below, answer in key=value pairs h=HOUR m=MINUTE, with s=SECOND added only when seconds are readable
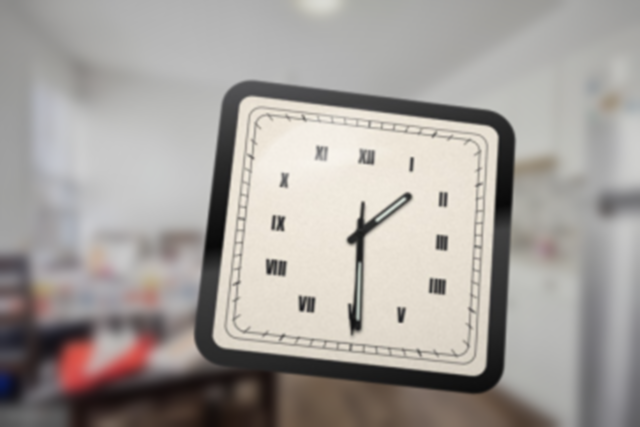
h=1 m=29 s=30
